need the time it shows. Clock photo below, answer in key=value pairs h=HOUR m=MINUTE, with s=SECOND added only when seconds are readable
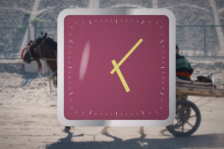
h=5 m=7
